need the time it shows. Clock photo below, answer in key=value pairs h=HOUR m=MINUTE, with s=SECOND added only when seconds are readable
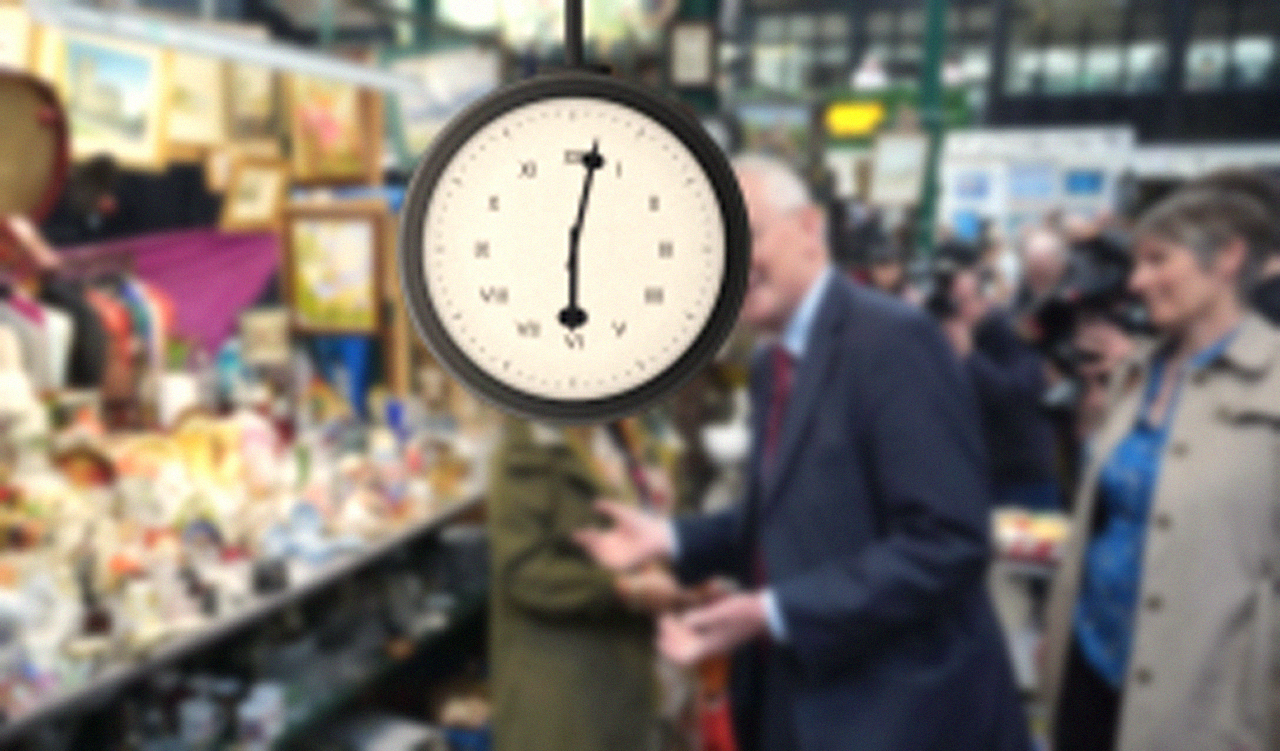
h=6 m=2
